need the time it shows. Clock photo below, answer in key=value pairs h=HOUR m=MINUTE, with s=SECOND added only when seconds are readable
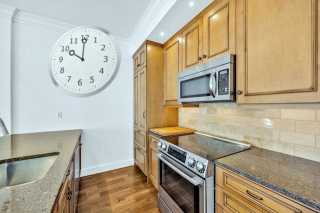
h=10 m=0
